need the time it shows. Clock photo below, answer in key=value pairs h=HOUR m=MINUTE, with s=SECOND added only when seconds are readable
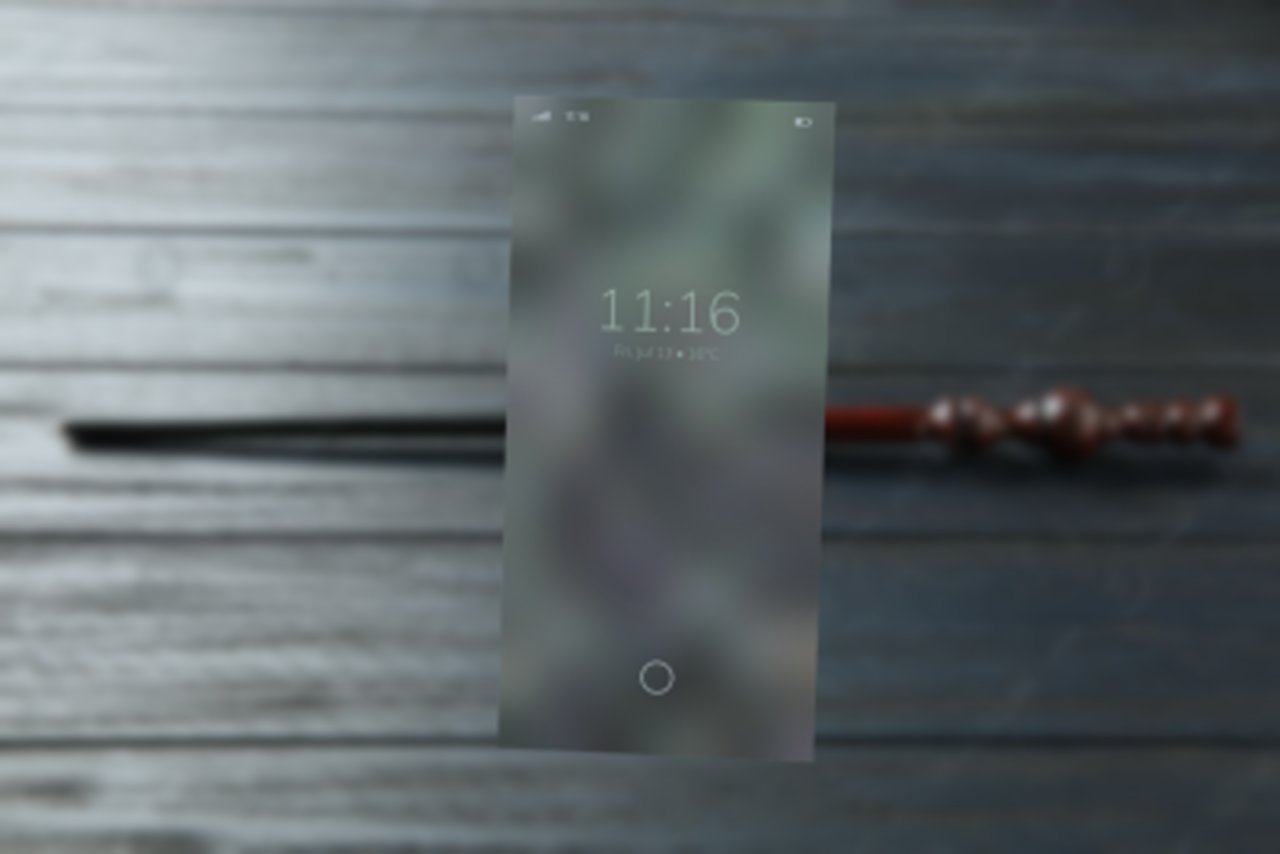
h=11 m=16
